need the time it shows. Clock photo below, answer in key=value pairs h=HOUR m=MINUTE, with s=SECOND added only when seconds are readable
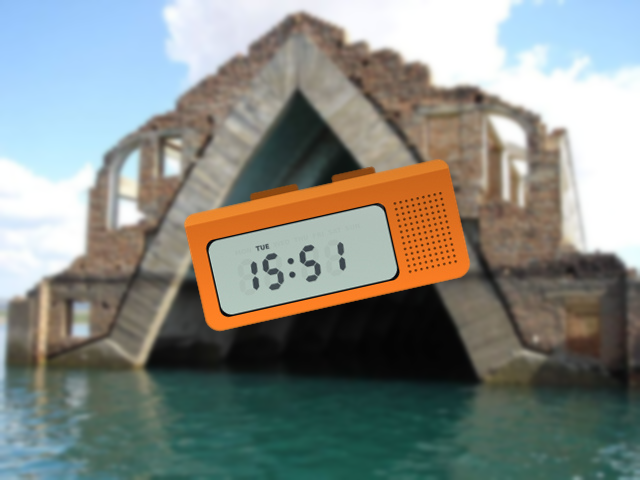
h=15 m=51
